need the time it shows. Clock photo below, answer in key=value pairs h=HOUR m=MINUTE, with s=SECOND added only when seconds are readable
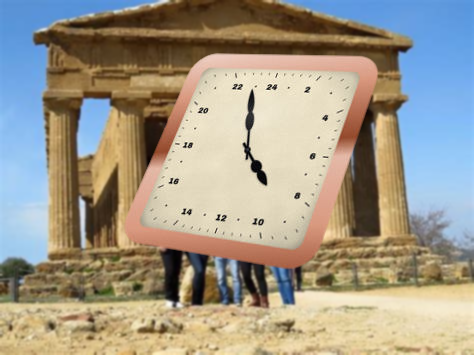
h=8 m=57
